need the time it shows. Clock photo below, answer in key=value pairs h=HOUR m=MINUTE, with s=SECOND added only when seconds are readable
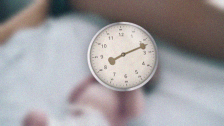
h=8 m=12
